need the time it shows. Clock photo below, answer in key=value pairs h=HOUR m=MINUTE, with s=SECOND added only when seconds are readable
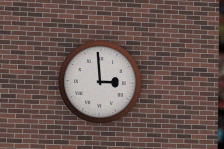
h=2 m=59
